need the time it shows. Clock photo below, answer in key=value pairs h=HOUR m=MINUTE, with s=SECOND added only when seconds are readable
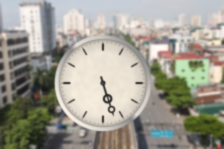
h=5 m=27
